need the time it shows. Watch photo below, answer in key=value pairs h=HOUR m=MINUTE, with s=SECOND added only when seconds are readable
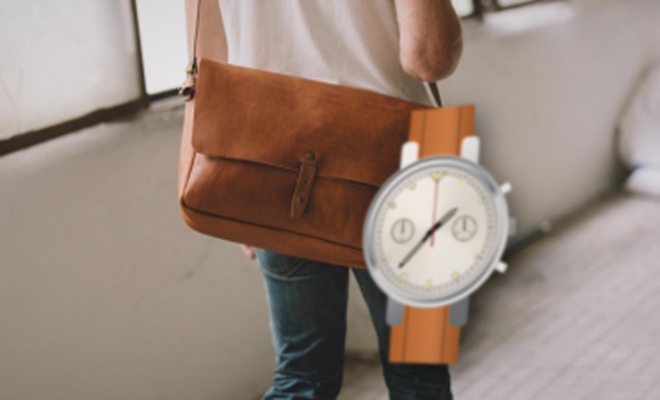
h=1 m=37
